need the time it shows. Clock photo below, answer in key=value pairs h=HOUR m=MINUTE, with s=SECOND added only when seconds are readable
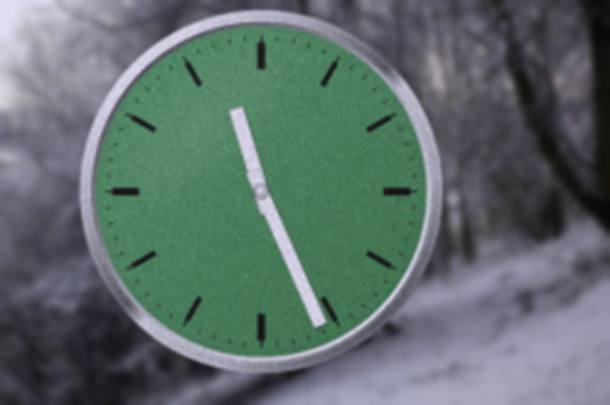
h=11 m=26
